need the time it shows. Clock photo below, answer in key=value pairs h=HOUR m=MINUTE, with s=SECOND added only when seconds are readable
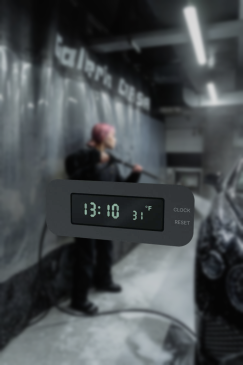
h=13 m=10
